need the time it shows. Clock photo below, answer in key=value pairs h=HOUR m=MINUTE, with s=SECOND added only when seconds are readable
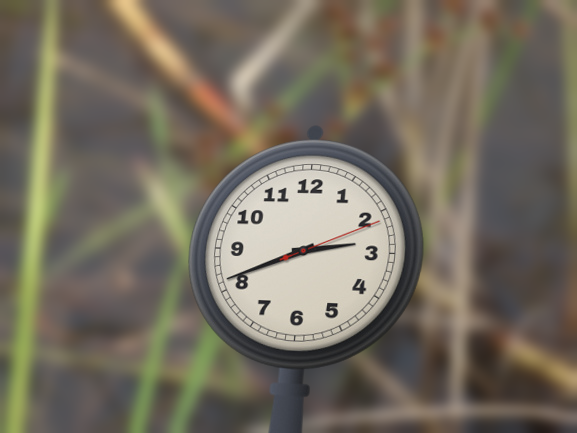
h=2 m=41 s=11
